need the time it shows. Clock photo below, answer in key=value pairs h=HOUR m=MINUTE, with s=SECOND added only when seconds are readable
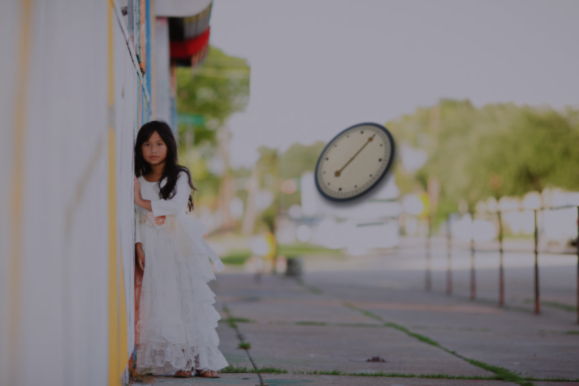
h=7 m=5
